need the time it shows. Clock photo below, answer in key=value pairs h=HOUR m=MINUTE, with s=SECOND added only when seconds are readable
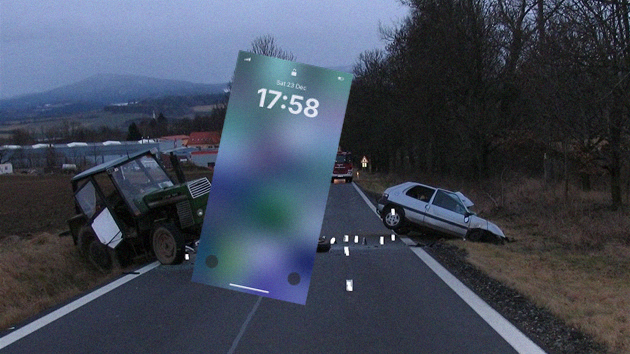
h=17 m=58
